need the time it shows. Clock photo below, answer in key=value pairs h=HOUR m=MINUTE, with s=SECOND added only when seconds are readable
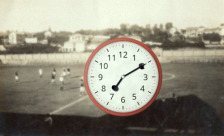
h=7 m=10
